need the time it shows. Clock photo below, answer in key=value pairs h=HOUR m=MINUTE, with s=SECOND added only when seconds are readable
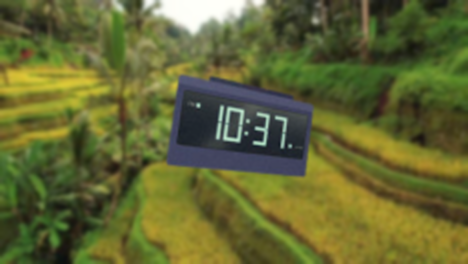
h=10 m=37
